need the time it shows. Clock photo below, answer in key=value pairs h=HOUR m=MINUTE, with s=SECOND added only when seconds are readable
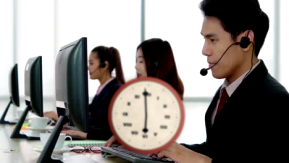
h=5 m=59
